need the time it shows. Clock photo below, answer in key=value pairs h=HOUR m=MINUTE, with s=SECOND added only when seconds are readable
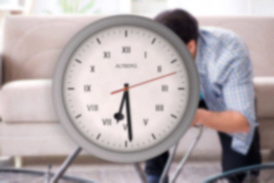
h=6 m=29 s=12
